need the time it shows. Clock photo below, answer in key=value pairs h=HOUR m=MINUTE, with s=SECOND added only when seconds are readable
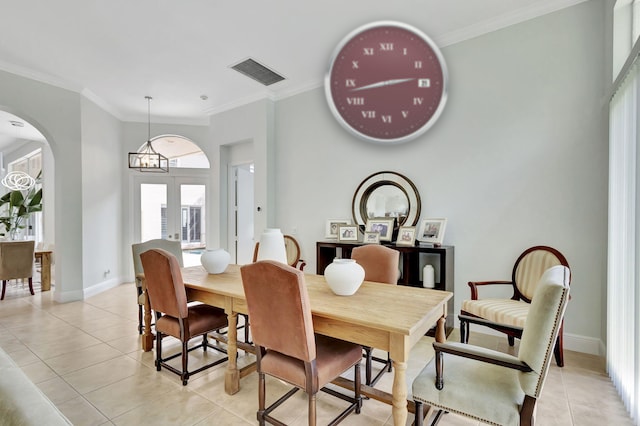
h=2 m=43
